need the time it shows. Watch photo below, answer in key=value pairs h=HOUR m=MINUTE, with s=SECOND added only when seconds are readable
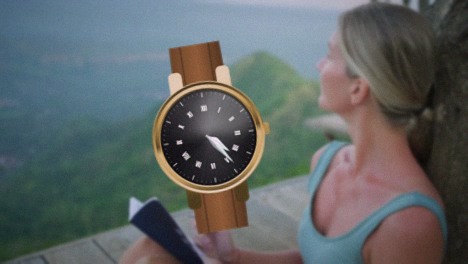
h=4 m=24
